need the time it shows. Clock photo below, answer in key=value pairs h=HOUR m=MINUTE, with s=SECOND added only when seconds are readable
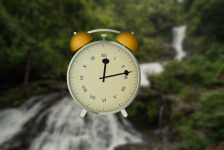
h=12 m=13
